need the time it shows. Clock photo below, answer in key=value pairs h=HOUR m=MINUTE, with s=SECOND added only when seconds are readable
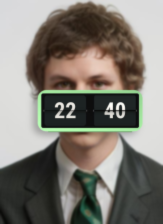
h=22 m=40
